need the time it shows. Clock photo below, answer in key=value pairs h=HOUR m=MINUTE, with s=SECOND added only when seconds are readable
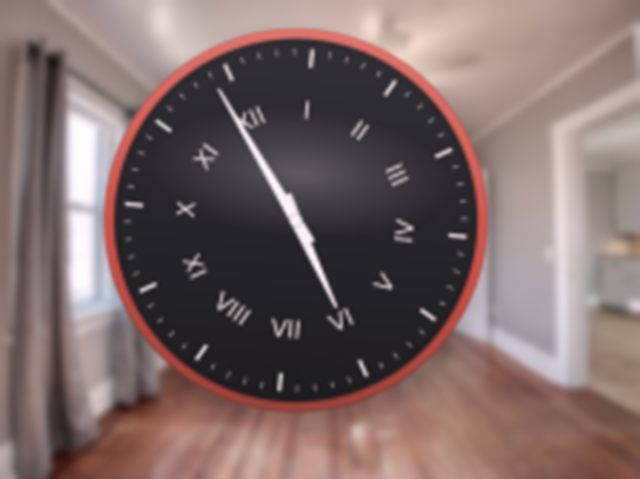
h=5 m=59
